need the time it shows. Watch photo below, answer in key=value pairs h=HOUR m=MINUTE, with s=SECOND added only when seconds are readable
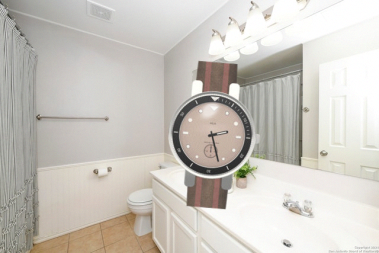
h=2 m=27
